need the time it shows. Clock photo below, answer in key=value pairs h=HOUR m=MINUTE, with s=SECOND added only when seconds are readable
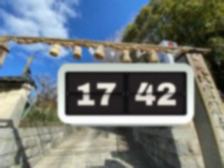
h=17 m=42
